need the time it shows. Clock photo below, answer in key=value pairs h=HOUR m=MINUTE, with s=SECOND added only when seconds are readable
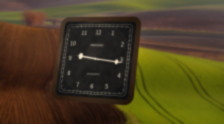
h=9 m=16
